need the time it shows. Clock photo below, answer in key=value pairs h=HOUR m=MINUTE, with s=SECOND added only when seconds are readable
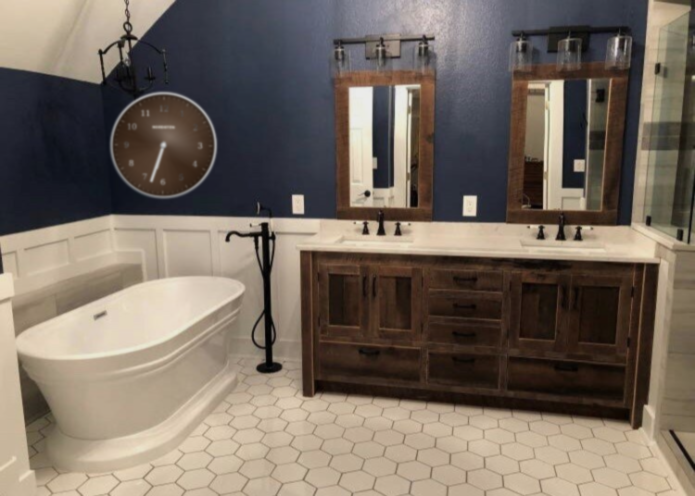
h=6 m=33
